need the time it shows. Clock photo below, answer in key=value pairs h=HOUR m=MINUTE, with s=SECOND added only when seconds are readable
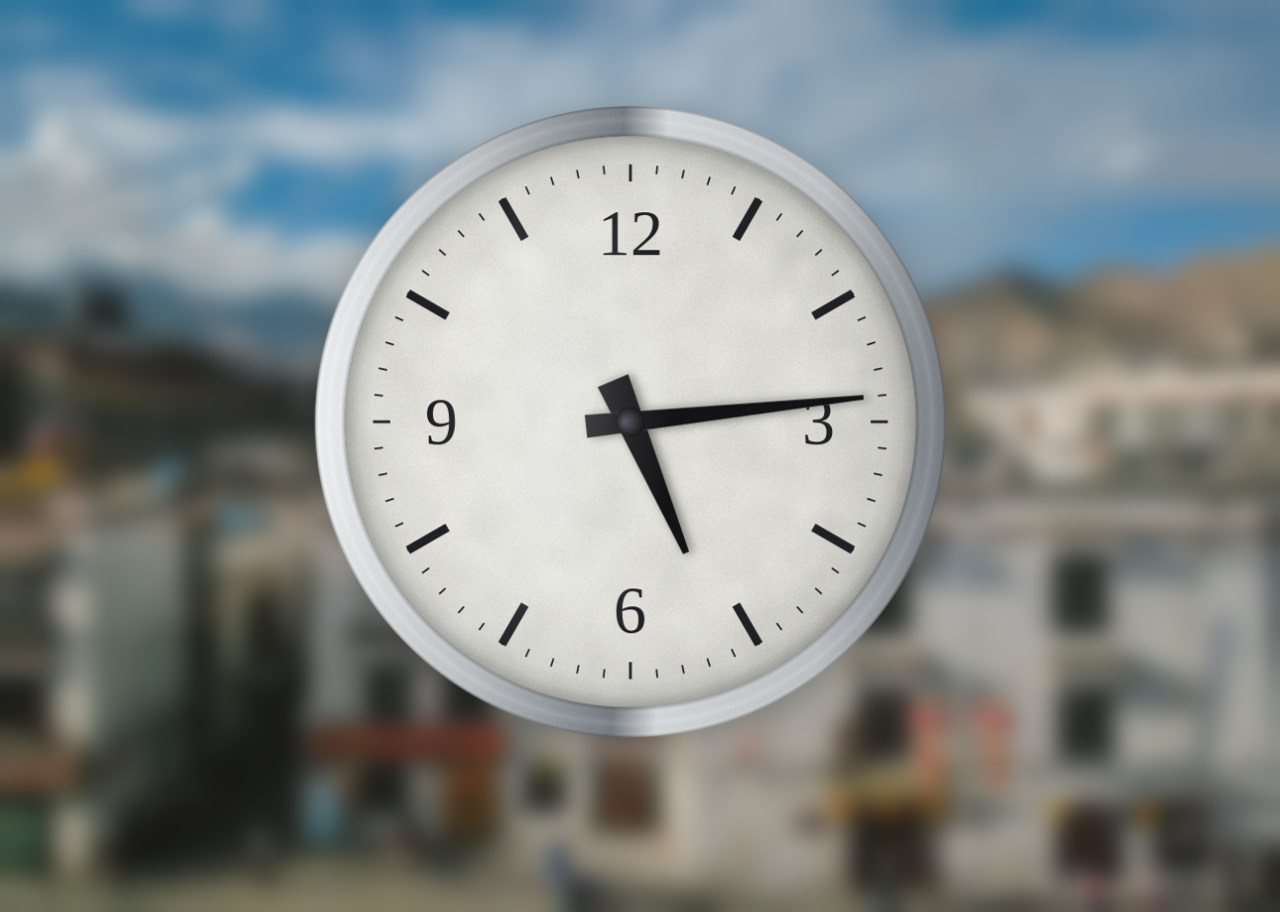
h=5 m=14
